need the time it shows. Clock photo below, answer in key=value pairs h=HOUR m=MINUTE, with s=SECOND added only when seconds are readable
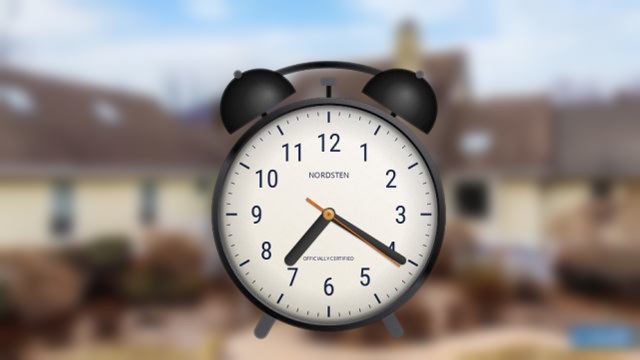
h=7 m=20 s=21
